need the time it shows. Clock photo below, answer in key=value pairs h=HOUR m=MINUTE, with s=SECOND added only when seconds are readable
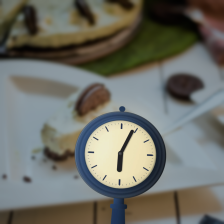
h=6 m=4
